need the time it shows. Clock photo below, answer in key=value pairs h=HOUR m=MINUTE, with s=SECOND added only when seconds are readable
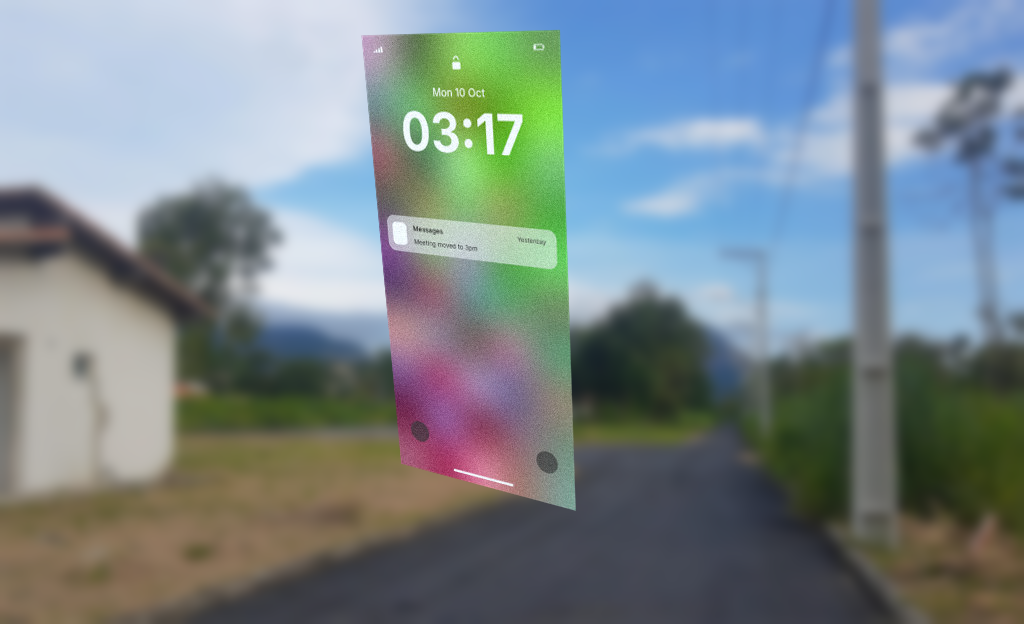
h=3 m=17
